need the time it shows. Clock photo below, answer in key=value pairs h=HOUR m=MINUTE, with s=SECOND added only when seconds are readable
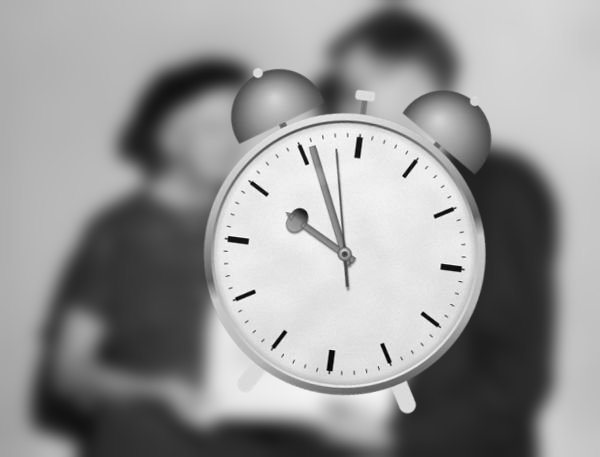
h=9 m=55 s=58
